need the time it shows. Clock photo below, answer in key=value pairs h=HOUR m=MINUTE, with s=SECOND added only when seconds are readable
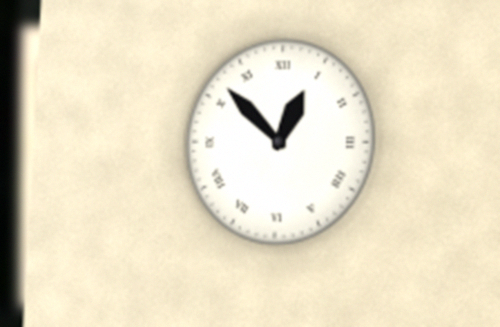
h=12 m=52
